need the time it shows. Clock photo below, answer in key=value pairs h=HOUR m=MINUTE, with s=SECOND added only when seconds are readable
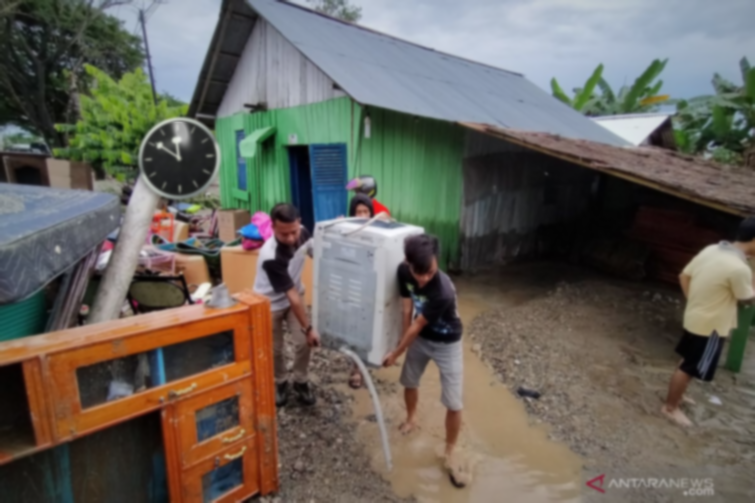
h=11 m=51
